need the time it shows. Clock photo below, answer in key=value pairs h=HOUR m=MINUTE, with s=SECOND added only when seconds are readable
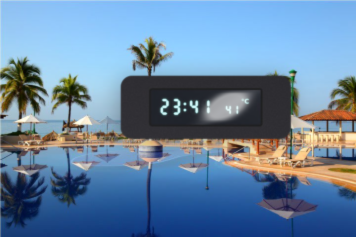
h=23 m=41
